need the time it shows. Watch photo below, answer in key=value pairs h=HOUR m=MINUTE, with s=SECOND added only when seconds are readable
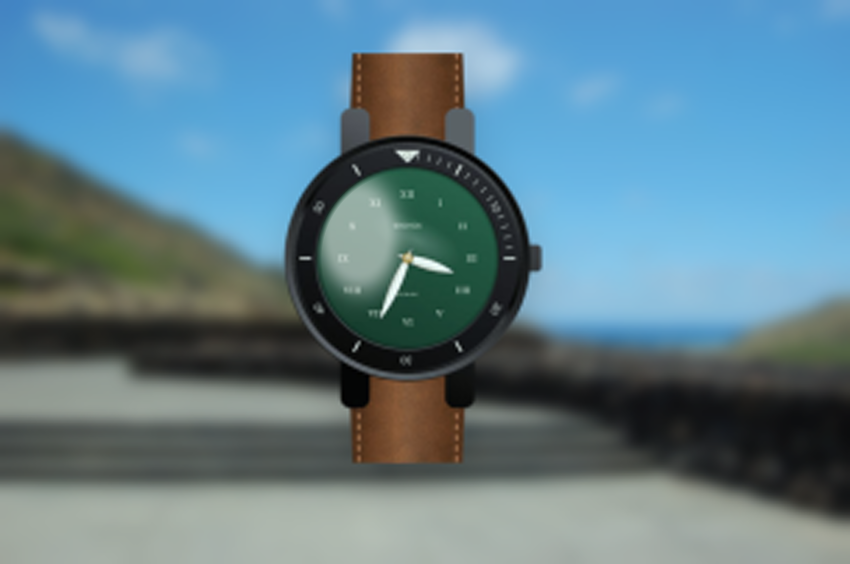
h=3 m=34
